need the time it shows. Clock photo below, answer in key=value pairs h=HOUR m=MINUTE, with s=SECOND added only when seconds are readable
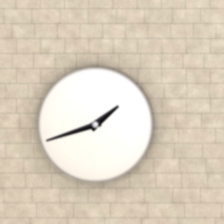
h=1 m=42
